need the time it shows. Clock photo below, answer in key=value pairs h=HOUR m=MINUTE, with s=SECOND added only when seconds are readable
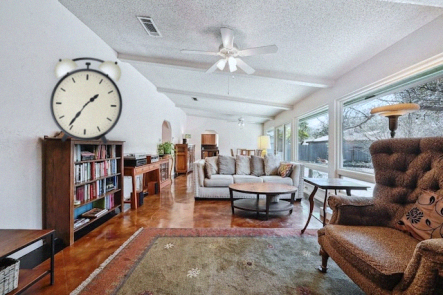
h=1 m=36
